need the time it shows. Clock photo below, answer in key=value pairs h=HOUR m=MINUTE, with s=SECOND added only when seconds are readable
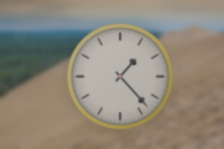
h=1 m=23
